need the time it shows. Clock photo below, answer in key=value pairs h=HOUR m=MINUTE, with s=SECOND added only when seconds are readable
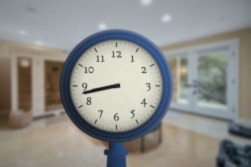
h=8 m=43
